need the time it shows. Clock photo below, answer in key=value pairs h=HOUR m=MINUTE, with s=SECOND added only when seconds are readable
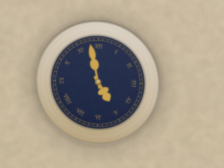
h=4 m=58
